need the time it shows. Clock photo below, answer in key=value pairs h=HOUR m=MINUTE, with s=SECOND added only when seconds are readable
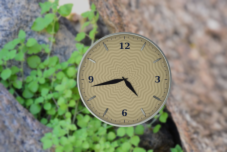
h=4 m=43
